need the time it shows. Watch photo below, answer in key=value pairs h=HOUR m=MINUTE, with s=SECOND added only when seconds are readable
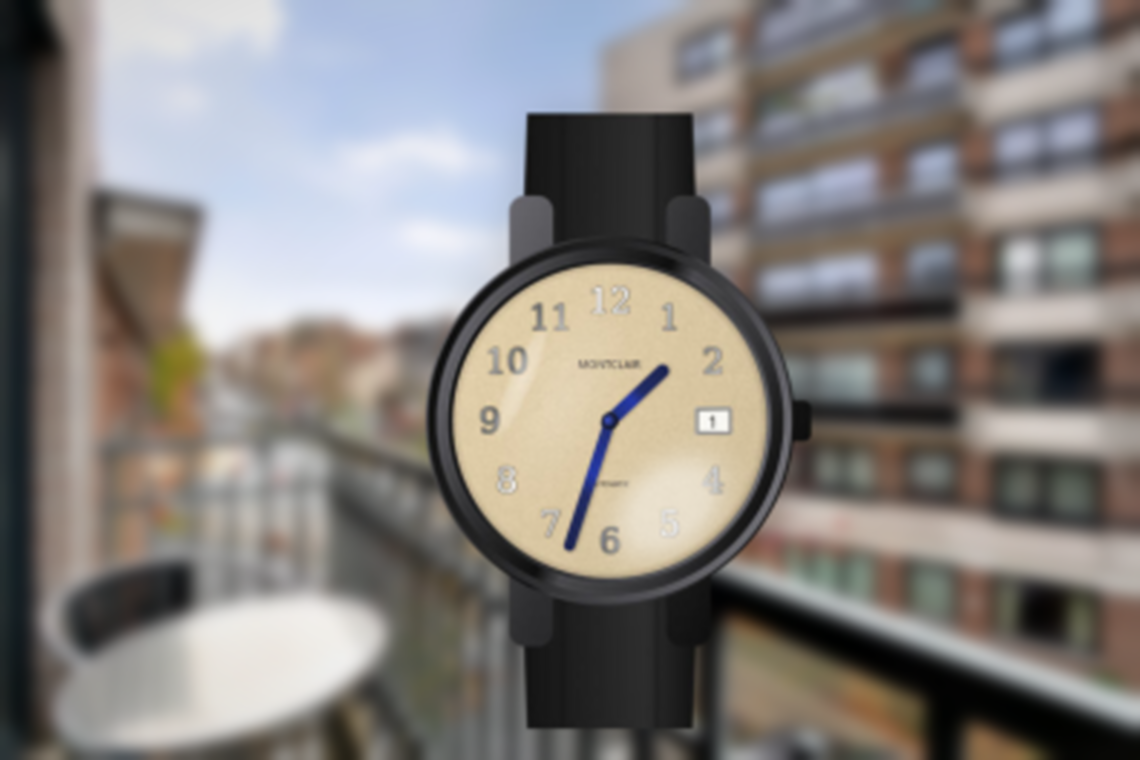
h=1 m=33
